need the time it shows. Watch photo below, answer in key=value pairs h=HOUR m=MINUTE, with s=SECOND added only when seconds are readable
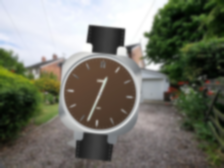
h=12 m=33
